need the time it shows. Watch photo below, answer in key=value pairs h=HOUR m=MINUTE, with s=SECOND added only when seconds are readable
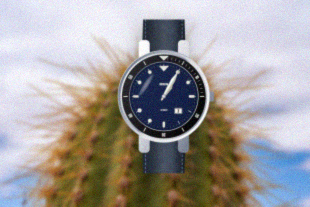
h=1 m=5
